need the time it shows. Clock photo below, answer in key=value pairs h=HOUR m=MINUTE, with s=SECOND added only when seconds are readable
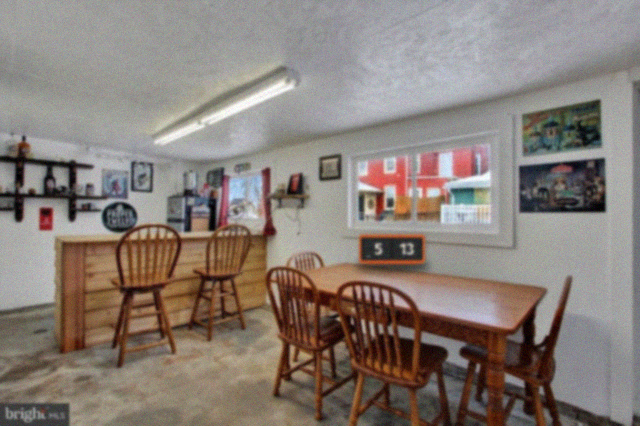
h=5 m=13
